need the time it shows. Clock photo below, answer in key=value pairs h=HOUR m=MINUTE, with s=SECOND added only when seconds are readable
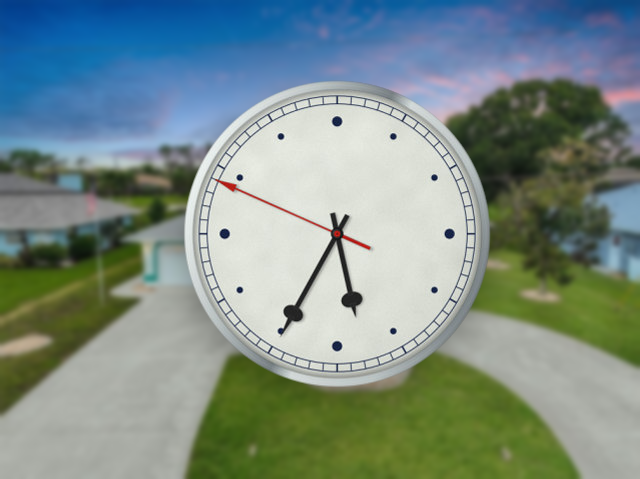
h=5 m=34 s=49
